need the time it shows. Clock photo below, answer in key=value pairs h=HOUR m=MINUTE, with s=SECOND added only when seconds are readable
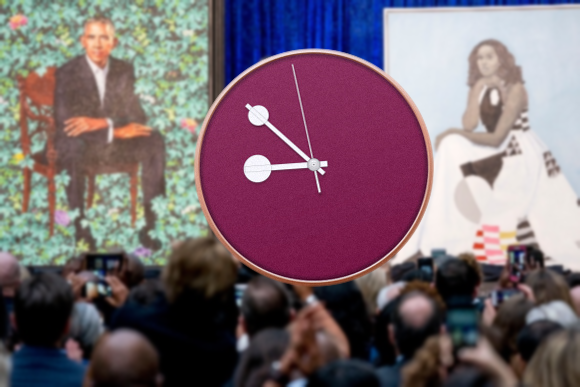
h=8 m=51 s=58
